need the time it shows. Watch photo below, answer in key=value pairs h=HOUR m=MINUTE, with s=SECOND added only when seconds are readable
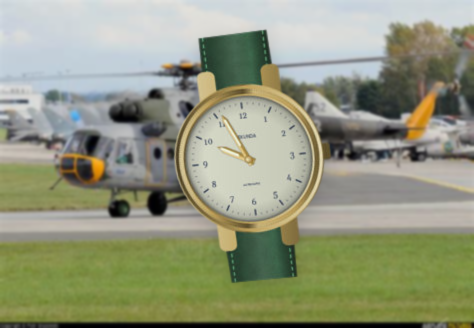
h=9 m=56
